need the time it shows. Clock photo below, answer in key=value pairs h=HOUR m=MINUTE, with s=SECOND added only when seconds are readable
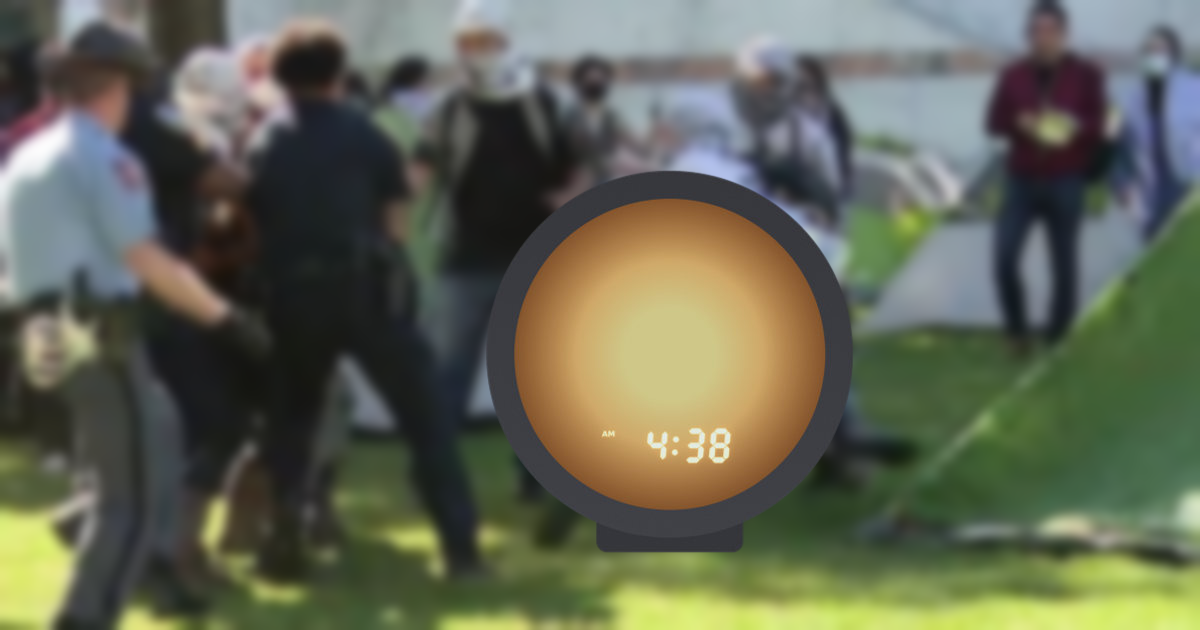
h=4 m=38
